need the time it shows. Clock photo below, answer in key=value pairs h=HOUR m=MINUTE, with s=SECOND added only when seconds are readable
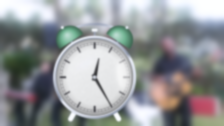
h=12 m=25
